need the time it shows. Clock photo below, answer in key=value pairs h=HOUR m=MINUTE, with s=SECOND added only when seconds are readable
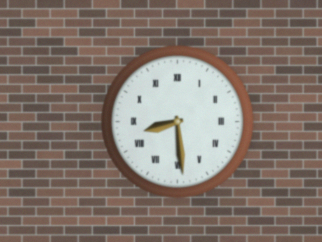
h=8 m=29
